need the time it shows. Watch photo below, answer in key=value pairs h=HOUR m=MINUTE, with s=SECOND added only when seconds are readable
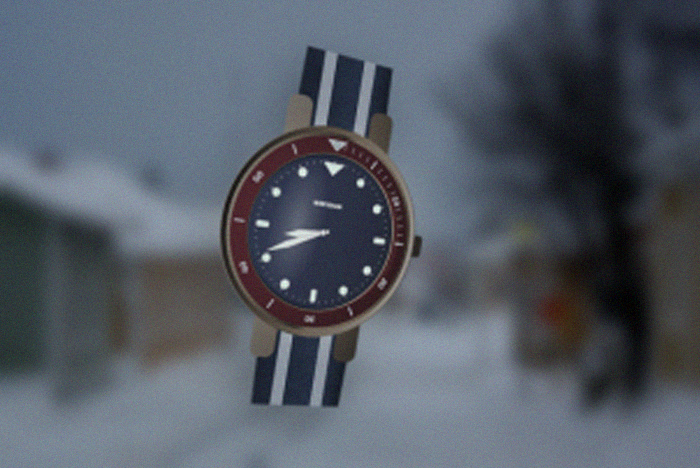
h=8 m=41
